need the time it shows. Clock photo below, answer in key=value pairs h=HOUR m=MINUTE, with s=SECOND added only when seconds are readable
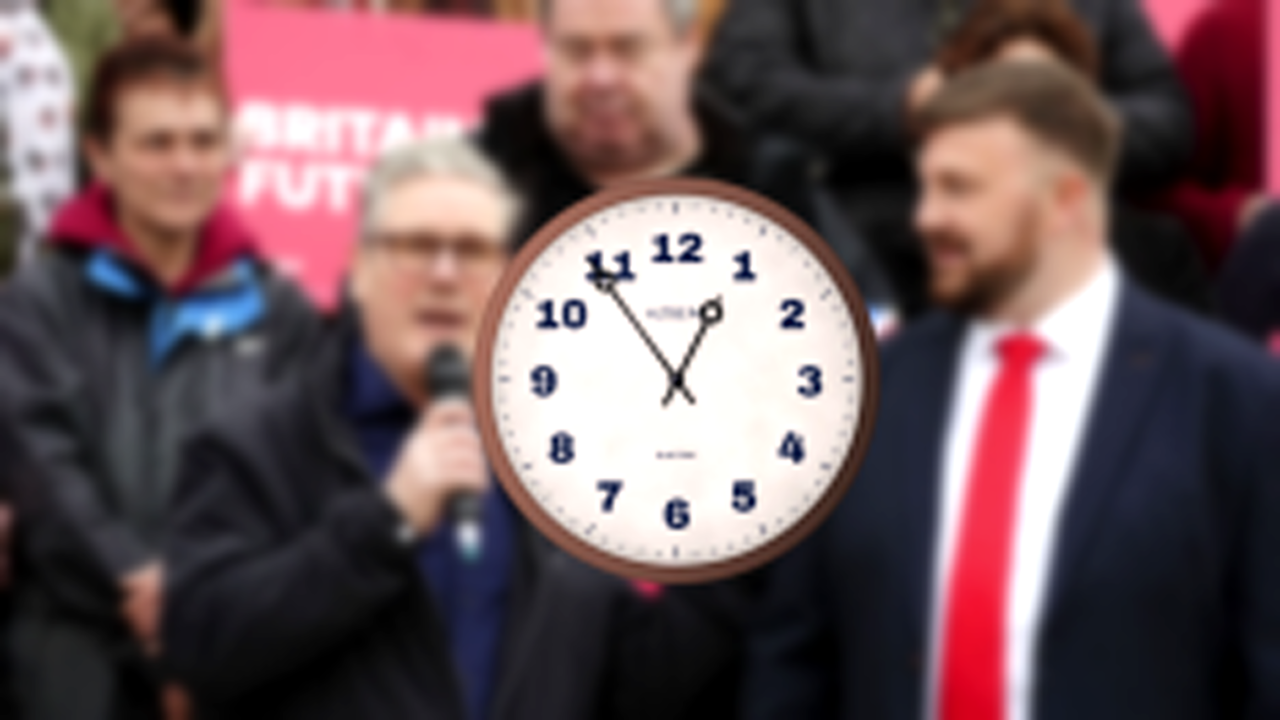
h=12 m=54
